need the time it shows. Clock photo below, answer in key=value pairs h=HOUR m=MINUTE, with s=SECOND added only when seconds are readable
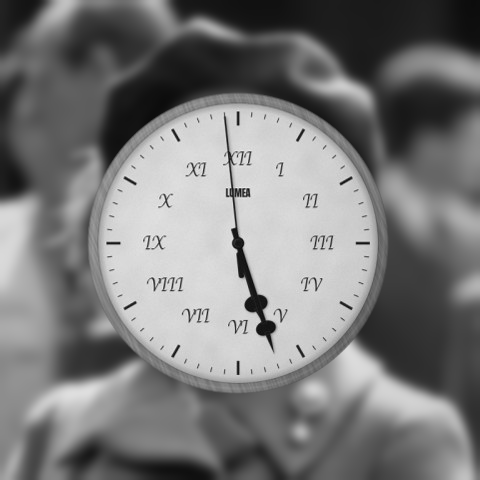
h=5 m=26 s=59
